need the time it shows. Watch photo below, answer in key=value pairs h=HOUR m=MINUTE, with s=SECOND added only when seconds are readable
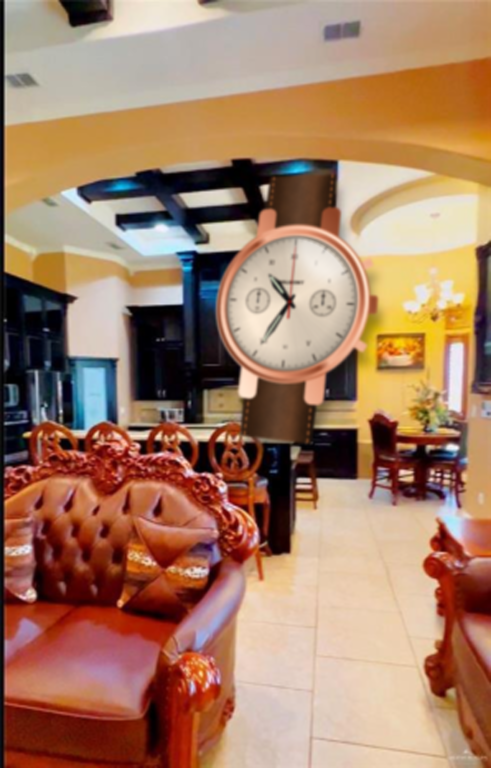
h=10 m=35
